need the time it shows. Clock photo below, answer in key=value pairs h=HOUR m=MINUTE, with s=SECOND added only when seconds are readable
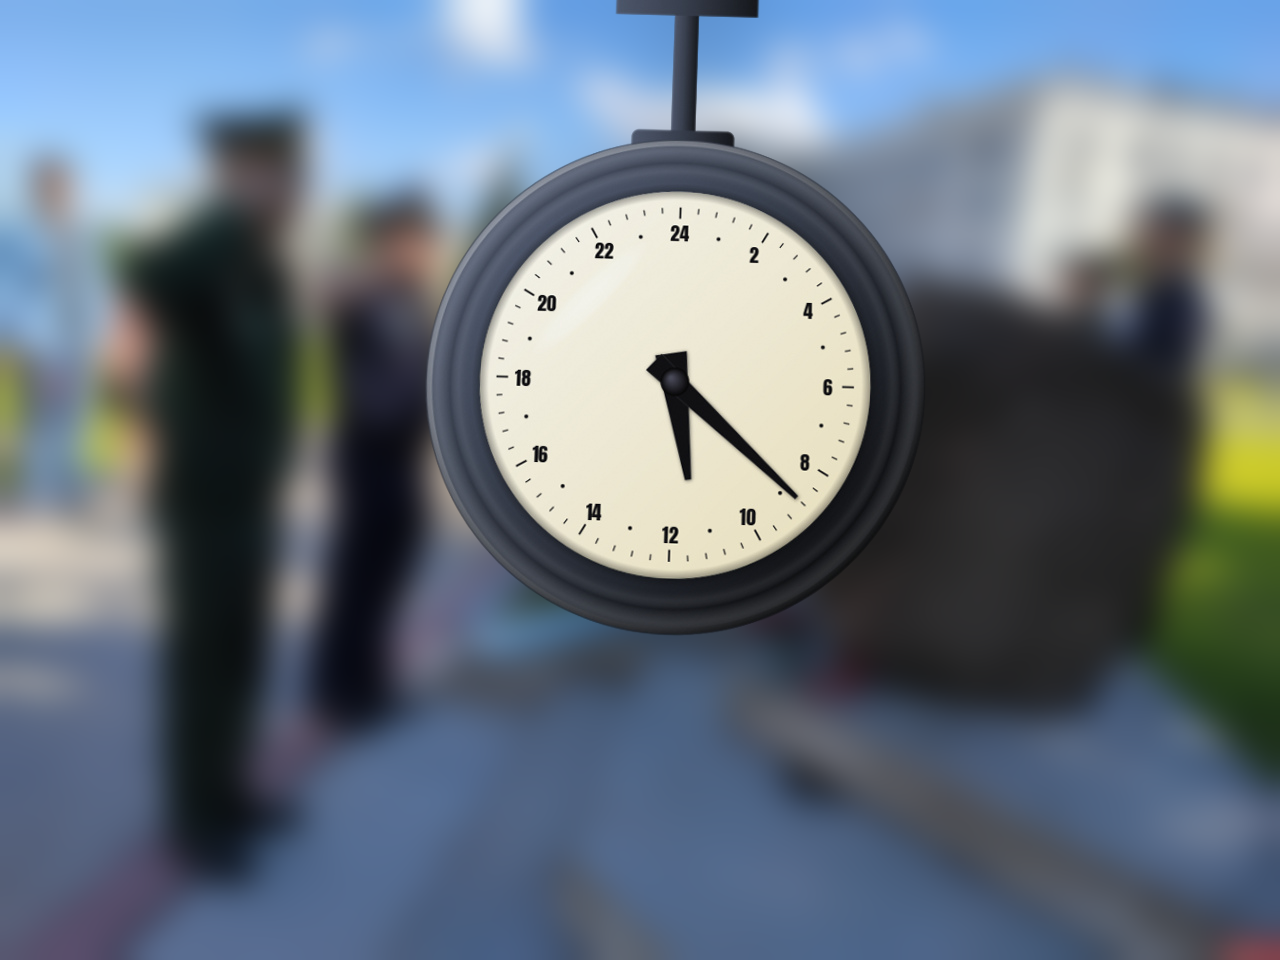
h=11 m=22
